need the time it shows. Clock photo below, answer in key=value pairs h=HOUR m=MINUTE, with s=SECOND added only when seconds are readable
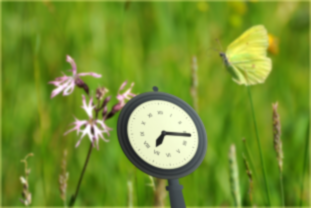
h=7 m=16
